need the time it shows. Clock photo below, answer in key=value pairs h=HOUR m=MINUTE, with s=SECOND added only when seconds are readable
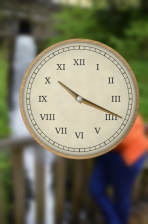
h=10 m=19
